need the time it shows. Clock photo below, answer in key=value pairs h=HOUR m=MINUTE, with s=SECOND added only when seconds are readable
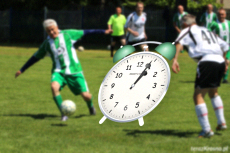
h=1 m=4
